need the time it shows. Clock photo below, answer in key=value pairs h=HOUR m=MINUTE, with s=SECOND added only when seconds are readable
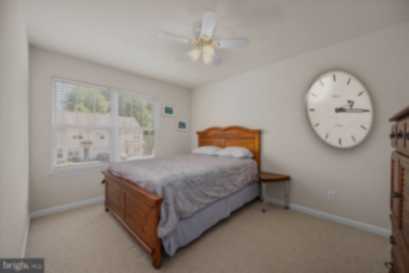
h=2 m=15
